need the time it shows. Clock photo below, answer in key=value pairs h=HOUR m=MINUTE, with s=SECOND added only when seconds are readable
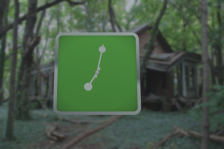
h=7 m=2
